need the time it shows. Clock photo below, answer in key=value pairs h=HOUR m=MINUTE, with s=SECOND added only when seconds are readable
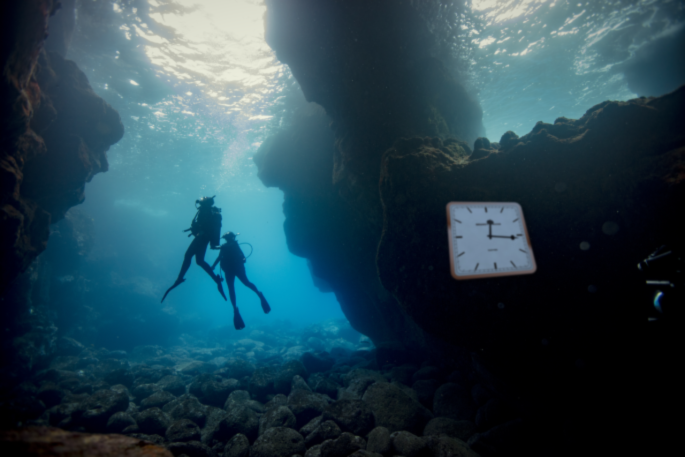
h=12 m=16
